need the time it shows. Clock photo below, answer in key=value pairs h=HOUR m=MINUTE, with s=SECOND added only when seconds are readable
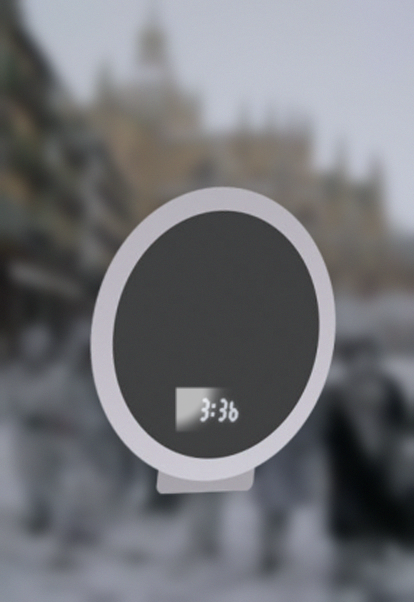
h=3 m=36
